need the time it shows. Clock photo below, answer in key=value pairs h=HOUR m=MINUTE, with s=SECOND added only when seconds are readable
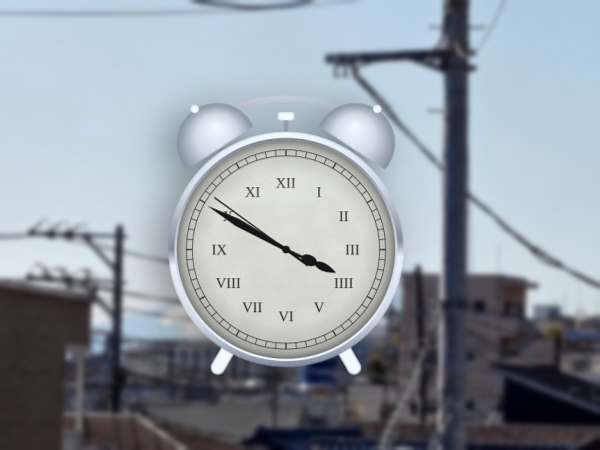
h=3 m=49 s=51
